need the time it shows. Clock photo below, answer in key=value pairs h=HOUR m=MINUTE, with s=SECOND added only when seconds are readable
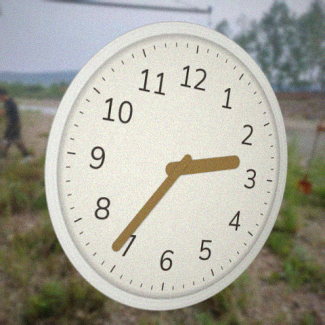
h=2 m=36
